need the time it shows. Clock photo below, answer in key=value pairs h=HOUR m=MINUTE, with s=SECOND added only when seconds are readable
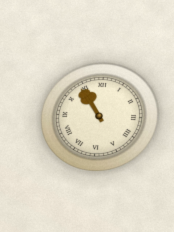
h=10 m=54
